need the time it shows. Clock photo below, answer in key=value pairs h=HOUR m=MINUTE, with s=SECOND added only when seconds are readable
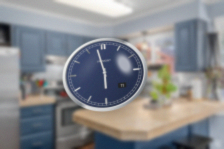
h=5 m=58
